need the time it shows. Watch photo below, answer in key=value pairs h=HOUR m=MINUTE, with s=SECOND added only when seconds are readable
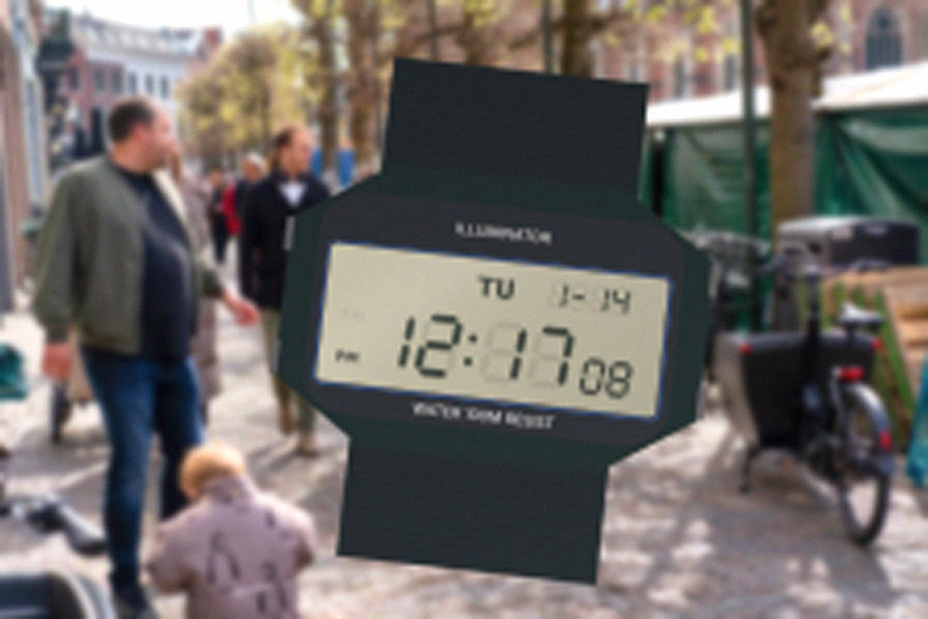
h=12 m=17 s=8
